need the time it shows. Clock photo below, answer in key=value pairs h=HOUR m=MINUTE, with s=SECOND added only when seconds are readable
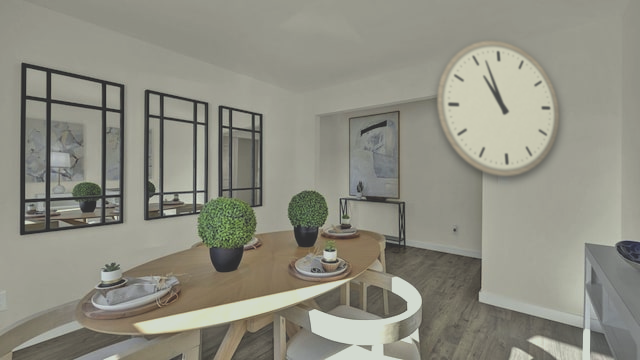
h=10 m=57
